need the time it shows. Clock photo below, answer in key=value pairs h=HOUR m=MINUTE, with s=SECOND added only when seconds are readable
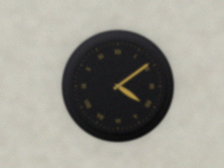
h=4 m=9
